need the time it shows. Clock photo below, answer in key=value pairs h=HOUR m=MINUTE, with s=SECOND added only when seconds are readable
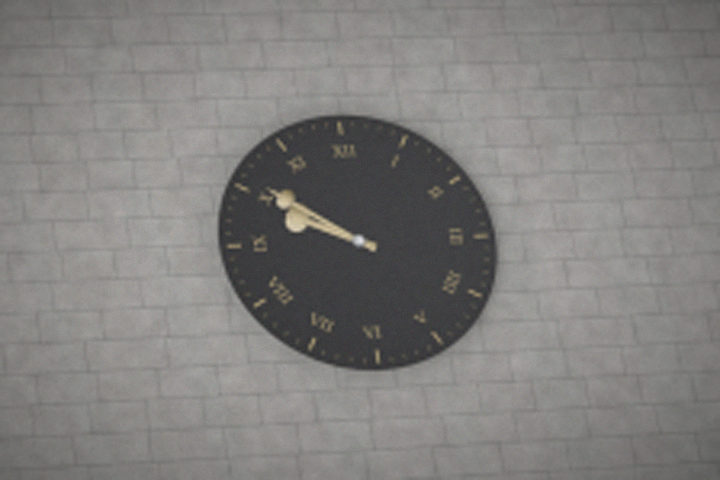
h=9 m=51
